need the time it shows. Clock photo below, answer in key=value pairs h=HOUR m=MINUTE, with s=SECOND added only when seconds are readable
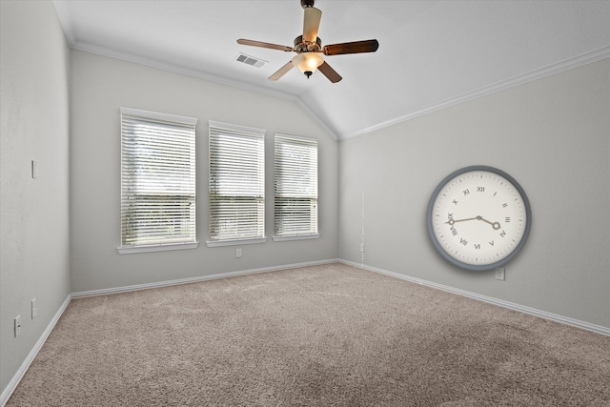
h=3 m=43
